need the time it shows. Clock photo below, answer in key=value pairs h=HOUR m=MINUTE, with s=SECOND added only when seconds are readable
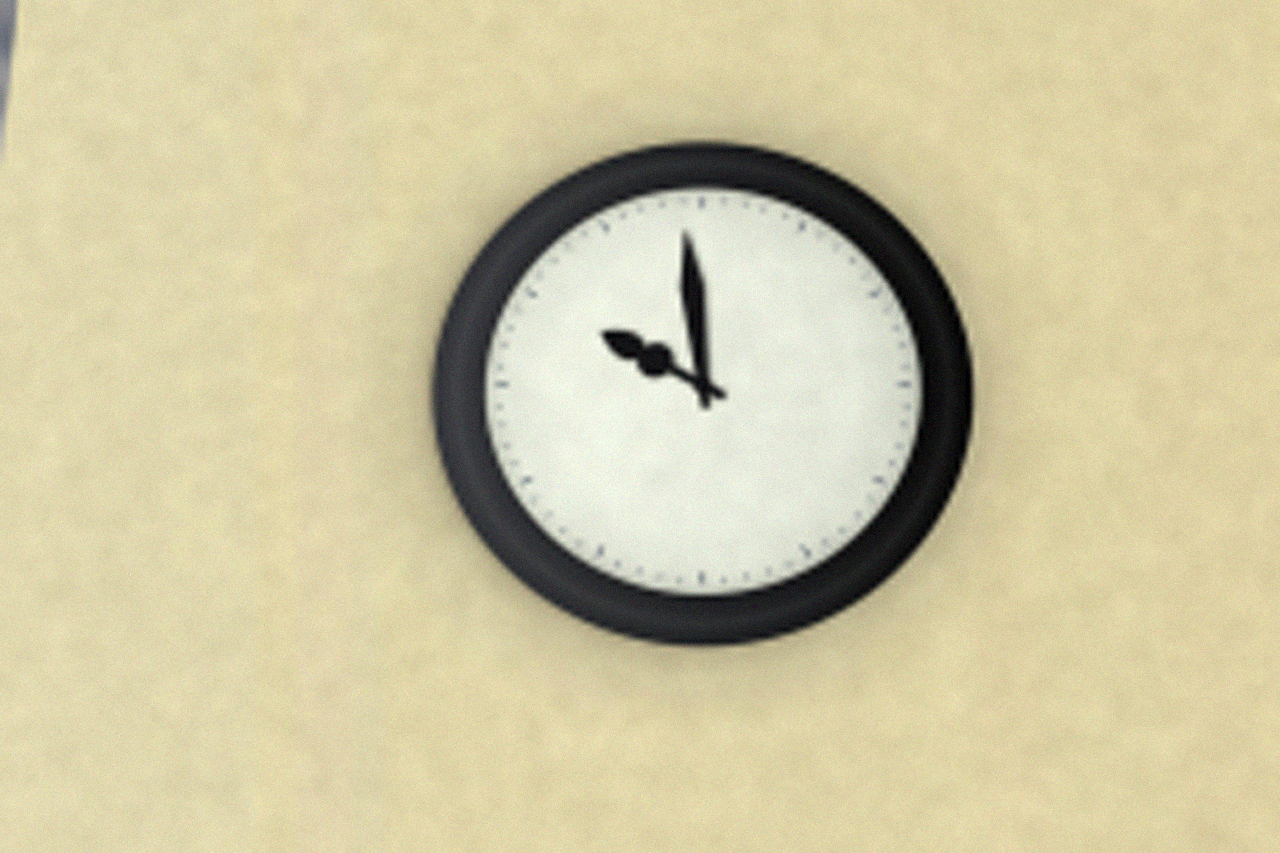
h=9 m=59
